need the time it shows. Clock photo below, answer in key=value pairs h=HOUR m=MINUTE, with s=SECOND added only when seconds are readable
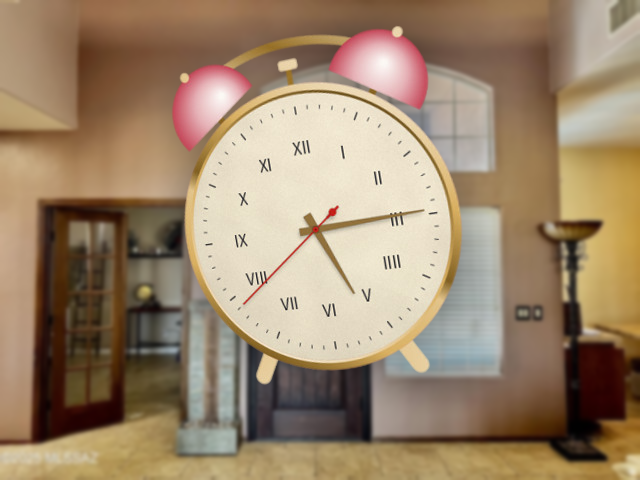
h=5 m=14 s=39
